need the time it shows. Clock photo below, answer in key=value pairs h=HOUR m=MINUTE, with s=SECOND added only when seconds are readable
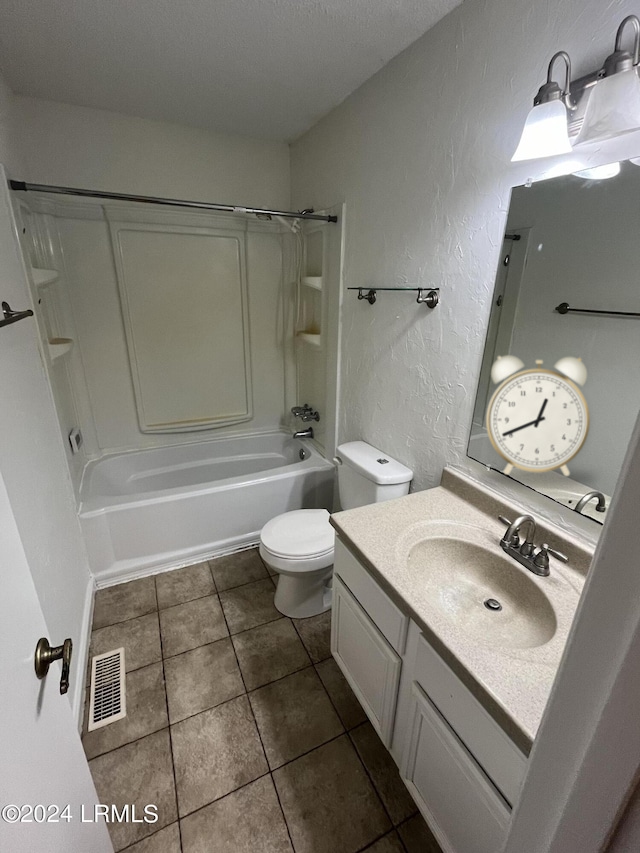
h=12 m=41
